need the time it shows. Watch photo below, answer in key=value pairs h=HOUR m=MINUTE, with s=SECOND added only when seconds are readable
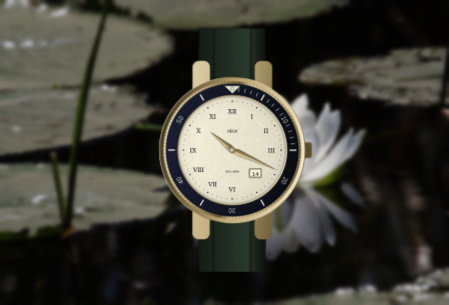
h=10 m=19
